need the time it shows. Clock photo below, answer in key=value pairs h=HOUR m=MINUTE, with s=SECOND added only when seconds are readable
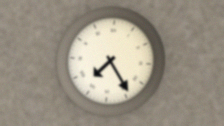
h=7 m=24
